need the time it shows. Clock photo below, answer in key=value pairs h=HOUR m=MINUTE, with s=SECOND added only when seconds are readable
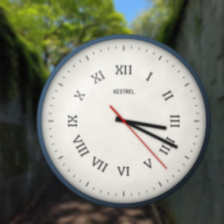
h=3 m=19 s=23
